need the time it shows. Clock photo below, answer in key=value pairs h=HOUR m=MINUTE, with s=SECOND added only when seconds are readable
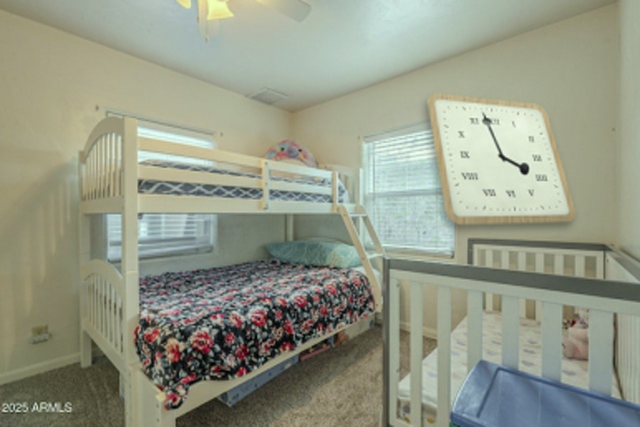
h=3 m=58
